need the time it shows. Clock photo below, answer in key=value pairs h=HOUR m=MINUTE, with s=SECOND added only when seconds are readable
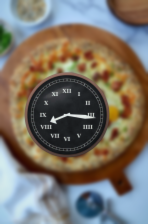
h=8 m=16
